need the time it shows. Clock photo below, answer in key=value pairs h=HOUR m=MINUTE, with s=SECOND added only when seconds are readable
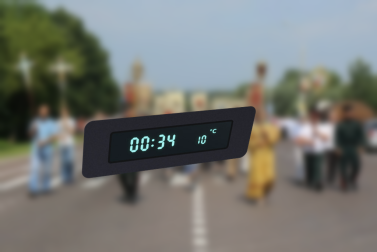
h=0 m=34
